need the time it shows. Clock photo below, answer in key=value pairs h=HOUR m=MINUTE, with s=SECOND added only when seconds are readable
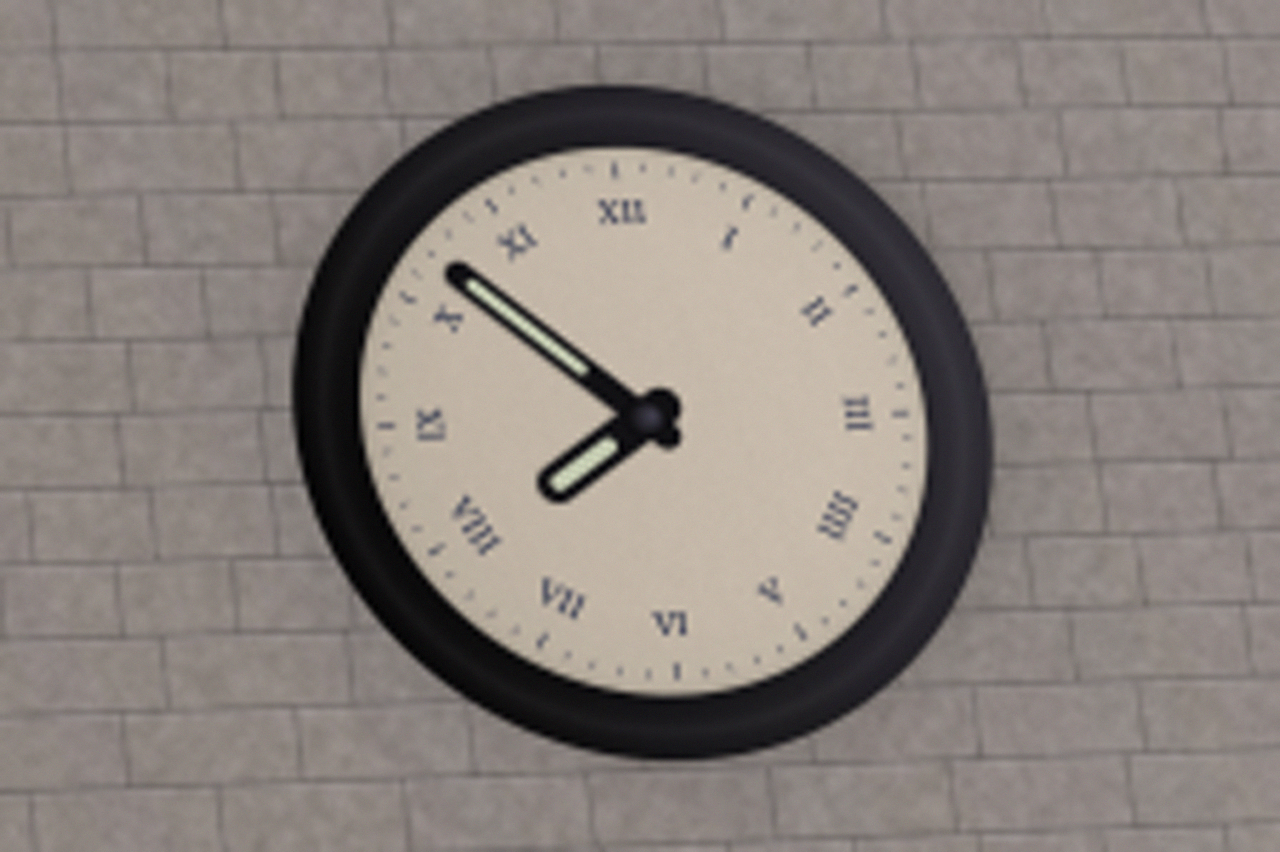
h=7 m=52
